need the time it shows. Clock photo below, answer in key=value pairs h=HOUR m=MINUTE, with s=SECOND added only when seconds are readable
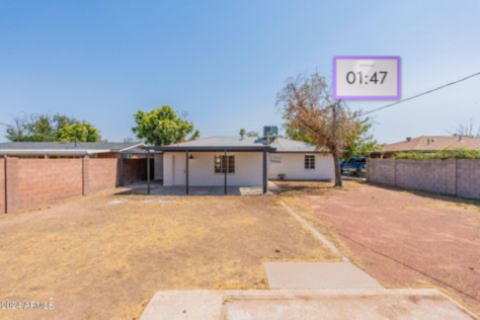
h=1 m=47
